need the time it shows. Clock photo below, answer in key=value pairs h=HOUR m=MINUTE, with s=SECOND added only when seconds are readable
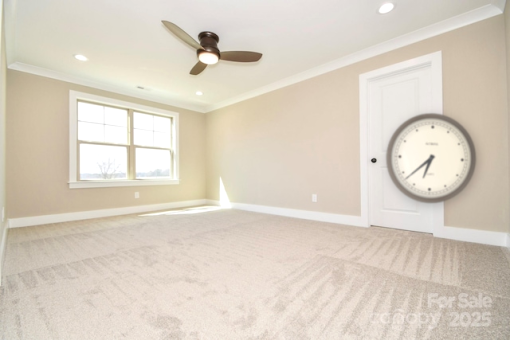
h=6 m=38
